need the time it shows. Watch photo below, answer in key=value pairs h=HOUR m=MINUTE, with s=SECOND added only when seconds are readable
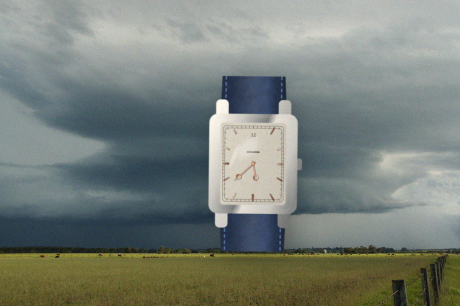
h=5 m=38
